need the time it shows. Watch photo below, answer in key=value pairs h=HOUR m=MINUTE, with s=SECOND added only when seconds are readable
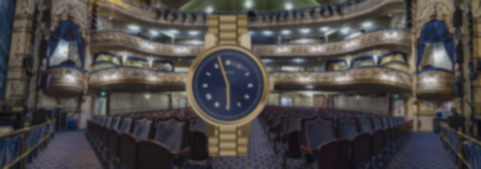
h=5 m=57
